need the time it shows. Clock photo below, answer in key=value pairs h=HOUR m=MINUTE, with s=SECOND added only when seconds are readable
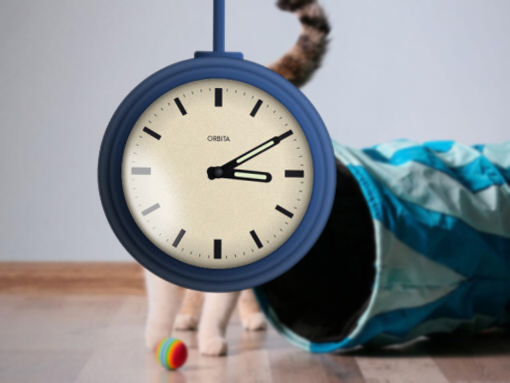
h=3 m=10
